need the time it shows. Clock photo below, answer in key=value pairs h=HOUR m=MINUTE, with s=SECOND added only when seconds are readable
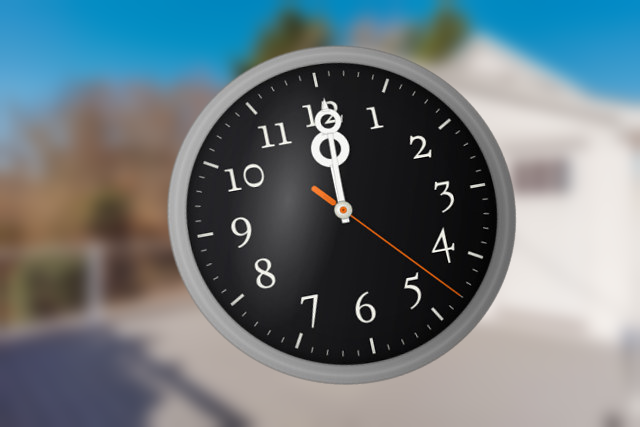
h=12 m=0 s=23
